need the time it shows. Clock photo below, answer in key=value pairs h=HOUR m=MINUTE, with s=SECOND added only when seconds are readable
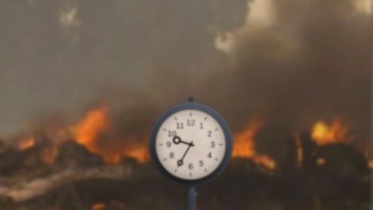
h=9 m=35
